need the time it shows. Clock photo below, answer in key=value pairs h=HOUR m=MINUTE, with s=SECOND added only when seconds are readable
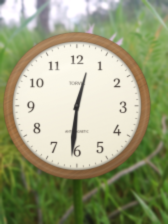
h=12 m=31
